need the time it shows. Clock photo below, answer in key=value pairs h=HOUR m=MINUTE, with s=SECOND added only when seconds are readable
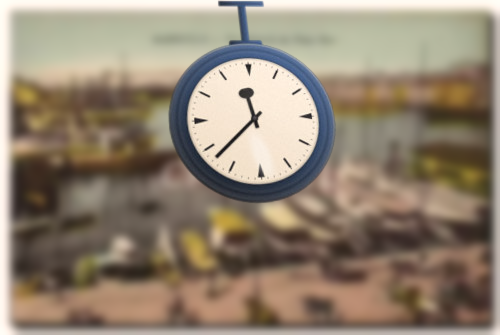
h=11 m=38
